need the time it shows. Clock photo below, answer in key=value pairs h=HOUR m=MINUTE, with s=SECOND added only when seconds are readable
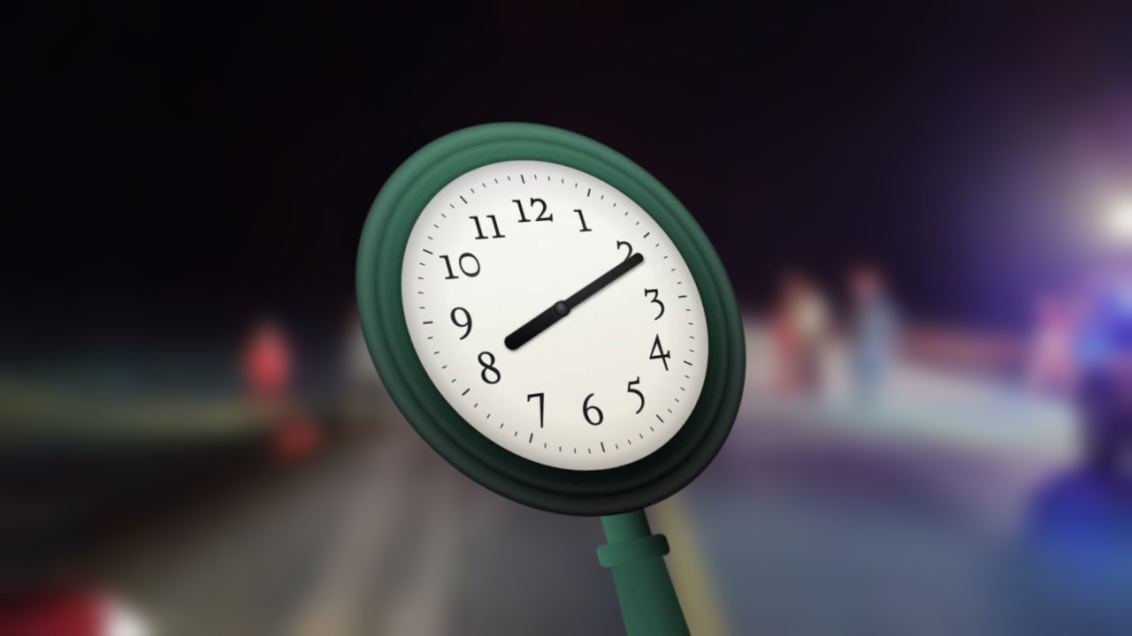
h=8 m=11
